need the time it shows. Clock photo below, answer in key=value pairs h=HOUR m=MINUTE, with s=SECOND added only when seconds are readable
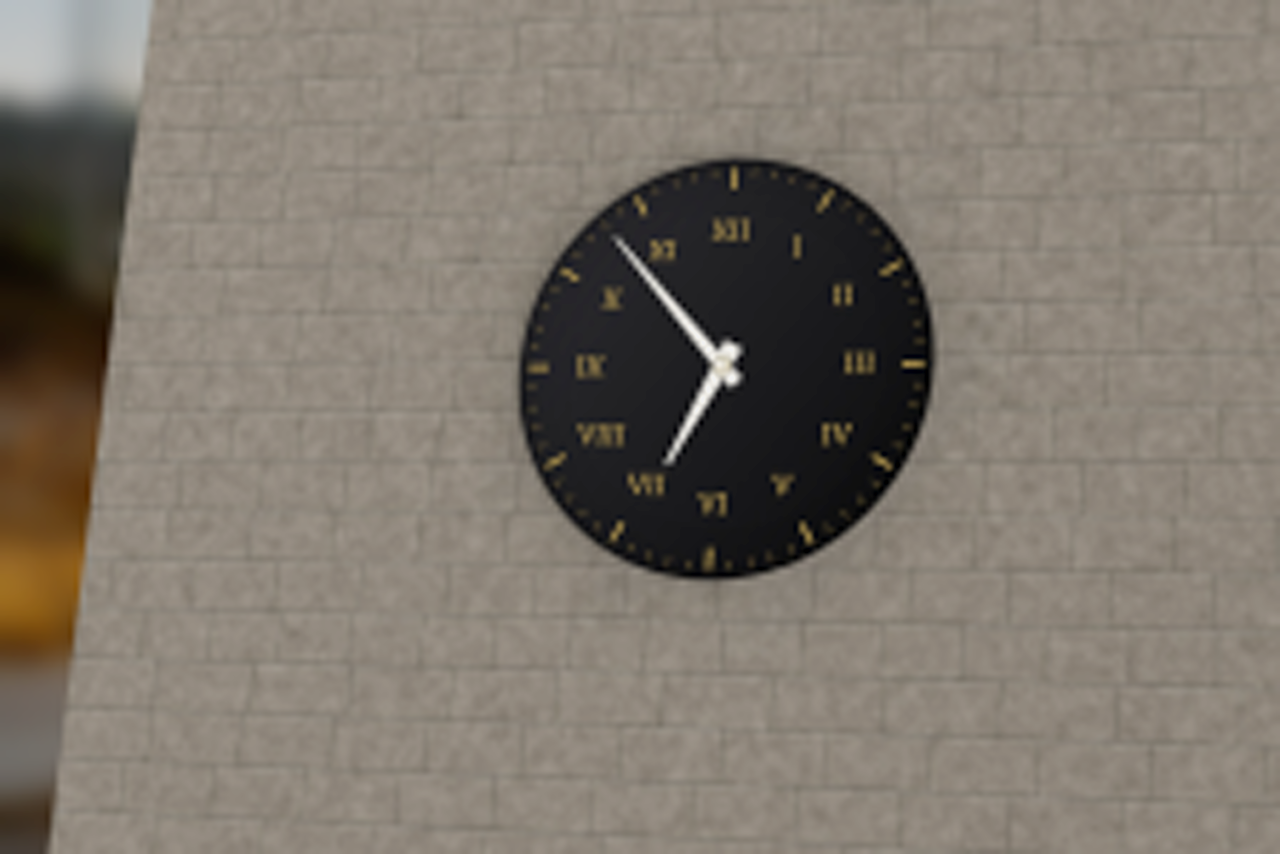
h=6 m=53
